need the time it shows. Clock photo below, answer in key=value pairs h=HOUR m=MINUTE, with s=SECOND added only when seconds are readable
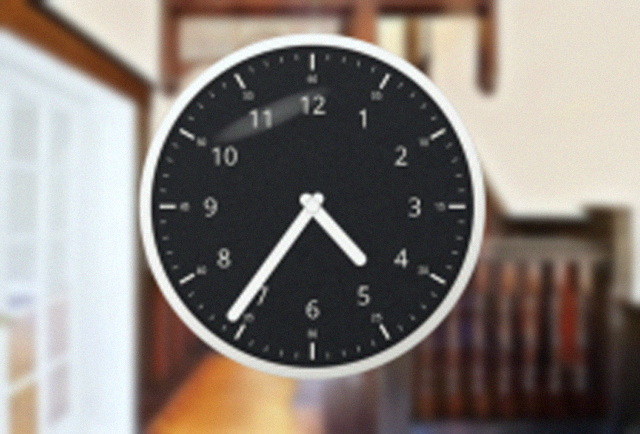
h=4 m=36
